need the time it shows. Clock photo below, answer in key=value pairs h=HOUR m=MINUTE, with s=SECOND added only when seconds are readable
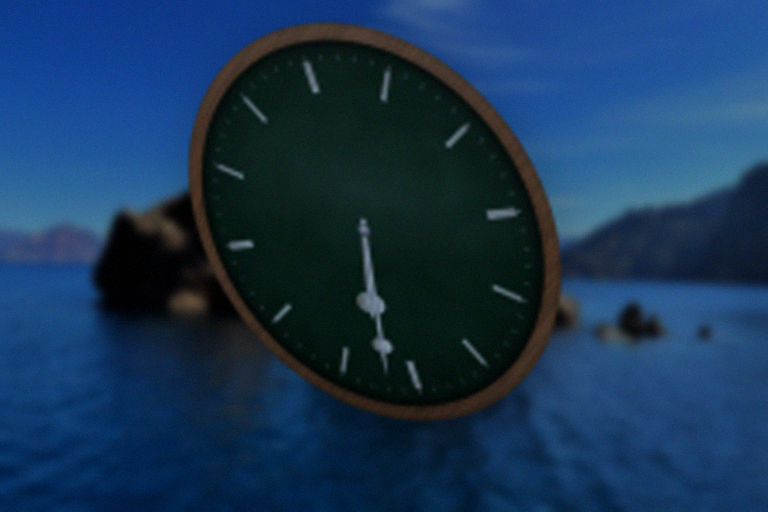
h=6 m=32
